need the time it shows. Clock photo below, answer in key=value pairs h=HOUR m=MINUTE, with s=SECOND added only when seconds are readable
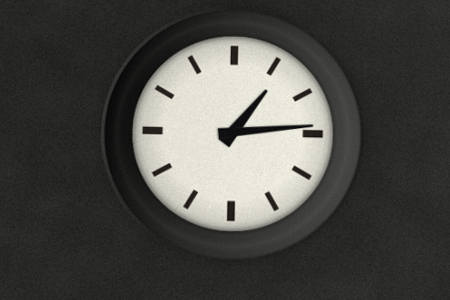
h=1 m=14
